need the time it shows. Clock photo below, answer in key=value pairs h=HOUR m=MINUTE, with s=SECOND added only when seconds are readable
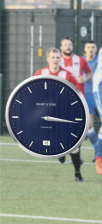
h=3 m=16
